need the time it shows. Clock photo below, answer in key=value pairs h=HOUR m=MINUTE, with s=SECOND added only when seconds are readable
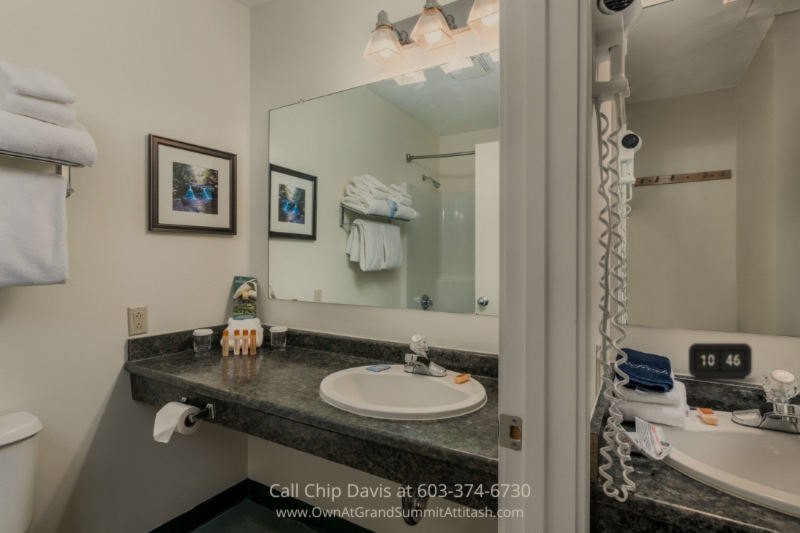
h=10 m=46
